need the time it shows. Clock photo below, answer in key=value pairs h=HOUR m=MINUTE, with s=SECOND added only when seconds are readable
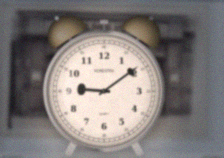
h=9 m=9
